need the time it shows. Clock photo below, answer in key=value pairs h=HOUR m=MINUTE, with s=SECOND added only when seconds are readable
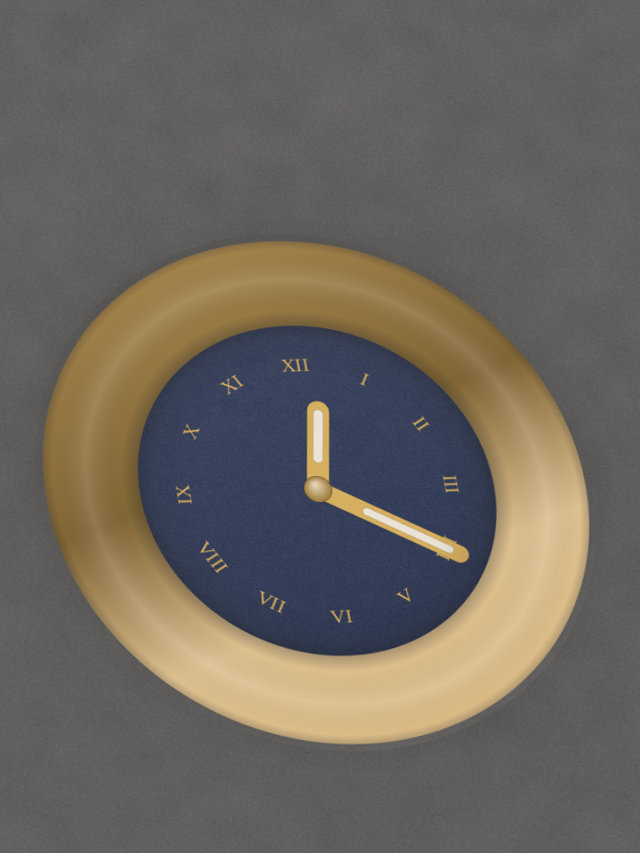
h=12 m=20
